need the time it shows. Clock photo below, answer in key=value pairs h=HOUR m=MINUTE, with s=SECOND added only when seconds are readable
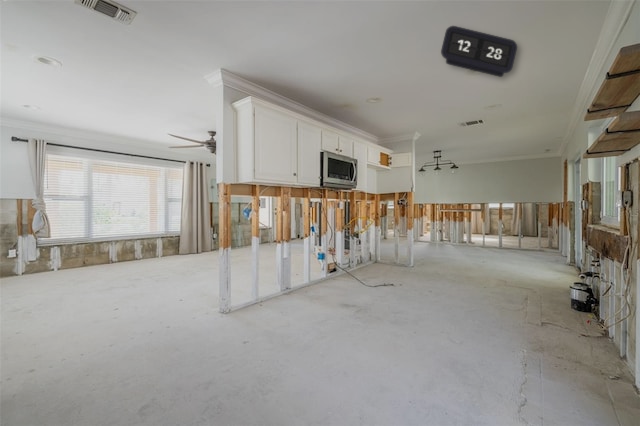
h=12 m=28
